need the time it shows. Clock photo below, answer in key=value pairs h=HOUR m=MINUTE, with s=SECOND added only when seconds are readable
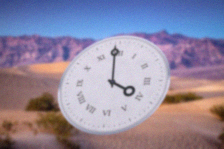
h=3 m=59
